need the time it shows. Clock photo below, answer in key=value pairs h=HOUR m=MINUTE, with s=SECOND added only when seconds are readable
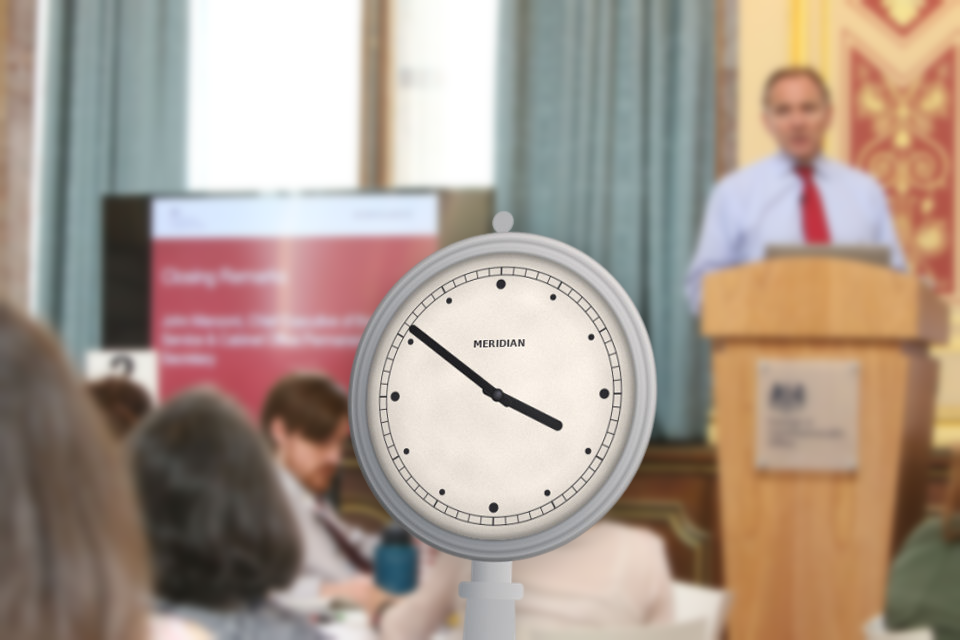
h=3 m=51
